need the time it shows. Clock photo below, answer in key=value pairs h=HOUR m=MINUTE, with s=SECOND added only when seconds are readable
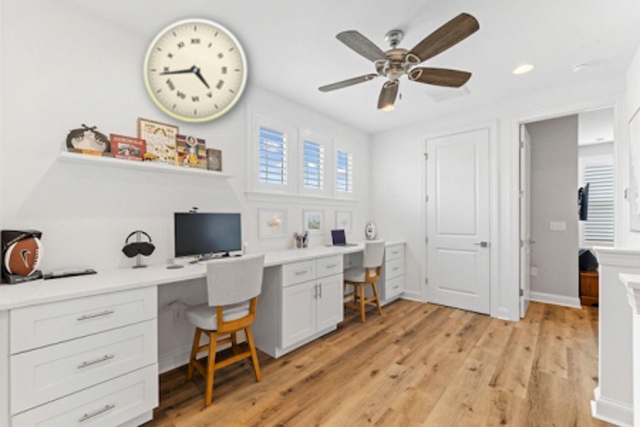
h=4 m=44
